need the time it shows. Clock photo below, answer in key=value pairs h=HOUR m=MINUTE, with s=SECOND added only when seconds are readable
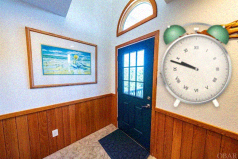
h=9 m=48
